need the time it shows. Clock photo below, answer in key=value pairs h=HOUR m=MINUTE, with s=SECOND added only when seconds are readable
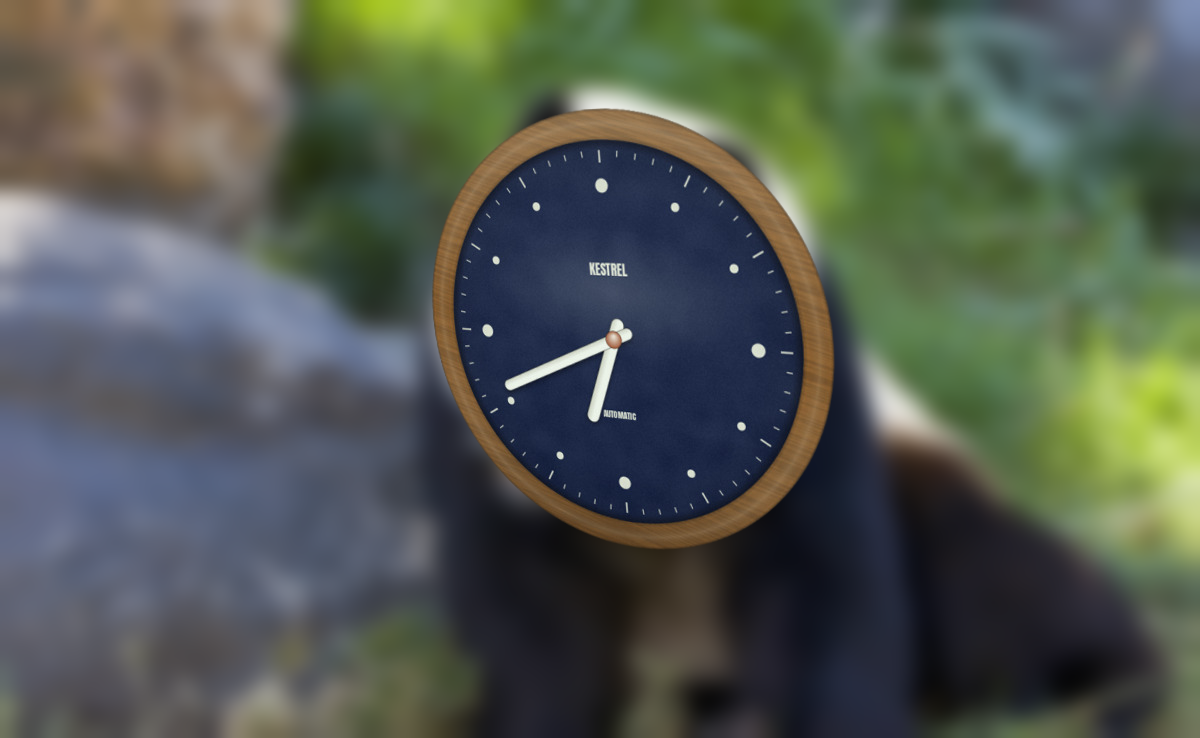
h=6 m=41
